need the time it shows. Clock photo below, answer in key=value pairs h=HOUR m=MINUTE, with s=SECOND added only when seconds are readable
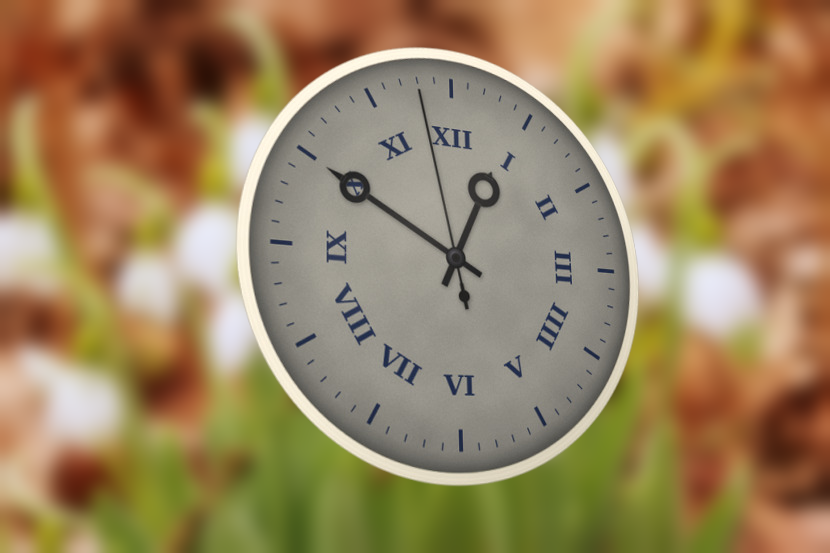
h=12 m=49 s=58
